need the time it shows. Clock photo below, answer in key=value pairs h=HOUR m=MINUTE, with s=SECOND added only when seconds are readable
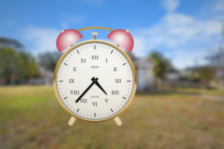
h=4 m=37
